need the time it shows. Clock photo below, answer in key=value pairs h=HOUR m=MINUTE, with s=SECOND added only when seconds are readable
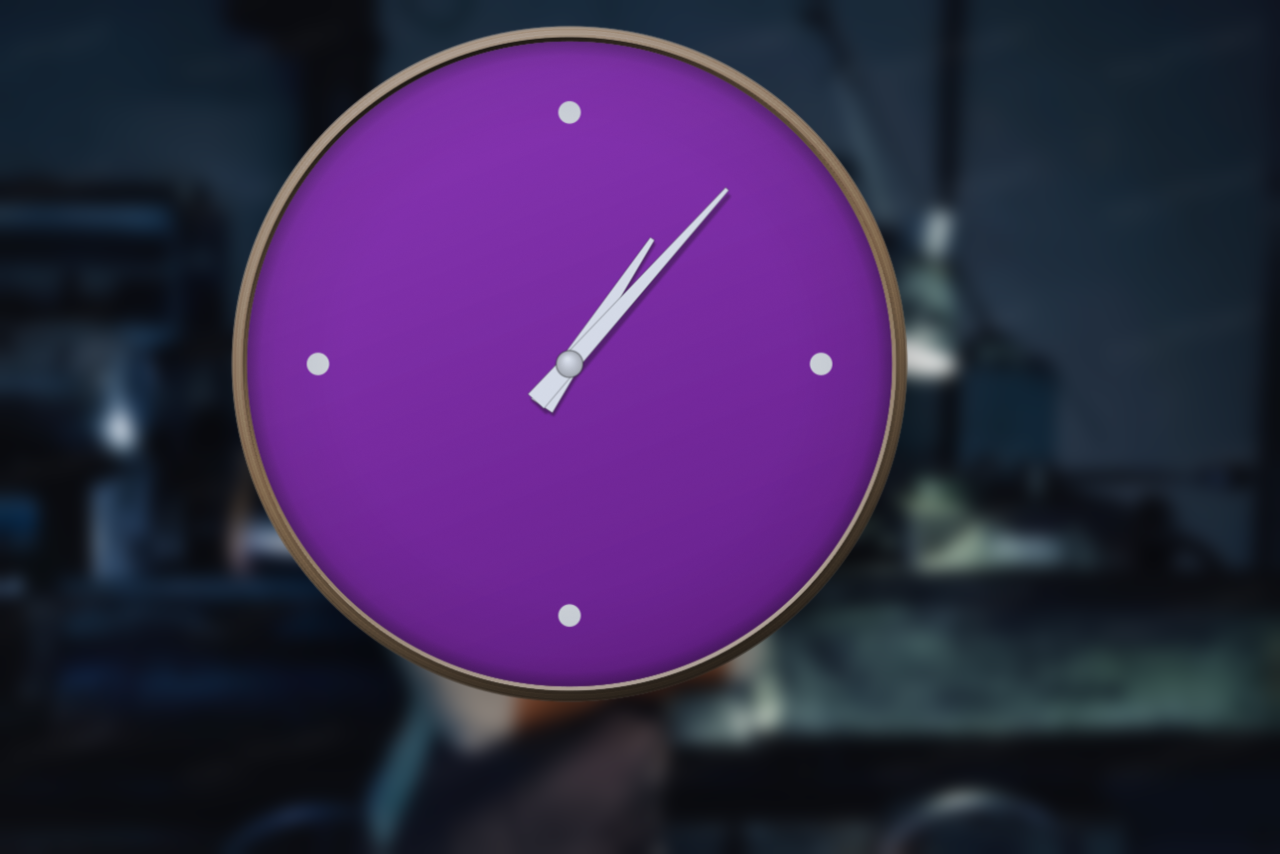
h=1 m=7
